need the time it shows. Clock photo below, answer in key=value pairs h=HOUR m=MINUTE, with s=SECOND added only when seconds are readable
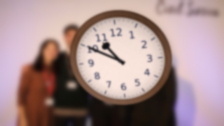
h=10 m=50
